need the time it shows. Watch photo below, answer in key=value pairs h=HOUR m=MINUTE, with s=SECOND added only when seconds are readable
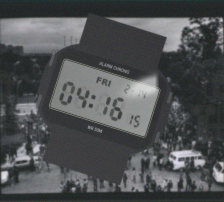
h=4 m=16 s=15
